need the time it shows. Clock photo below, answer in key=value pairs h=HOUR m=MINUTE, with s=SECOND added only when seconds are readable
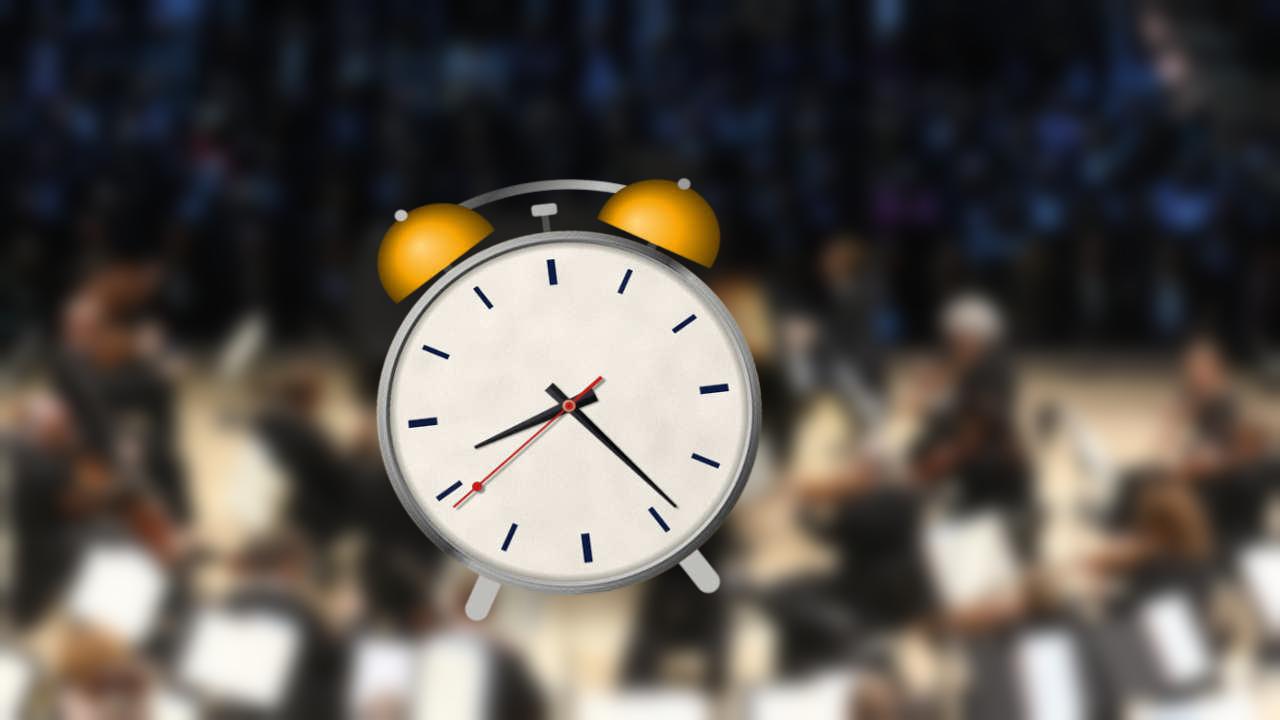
h=8 m=23 s=39
